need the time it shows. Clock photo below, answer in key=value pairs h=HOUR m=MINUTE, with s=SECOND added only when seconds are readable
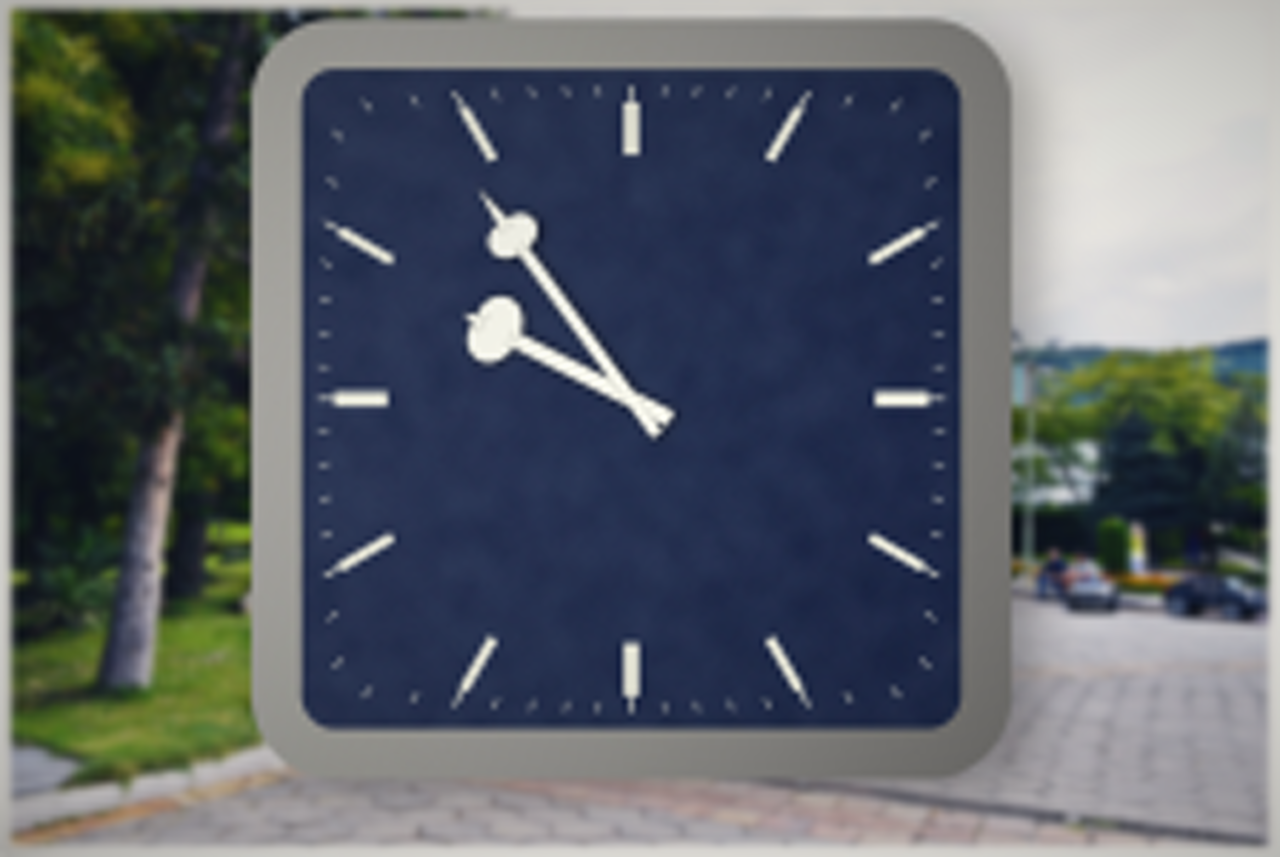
h=9 m=54
